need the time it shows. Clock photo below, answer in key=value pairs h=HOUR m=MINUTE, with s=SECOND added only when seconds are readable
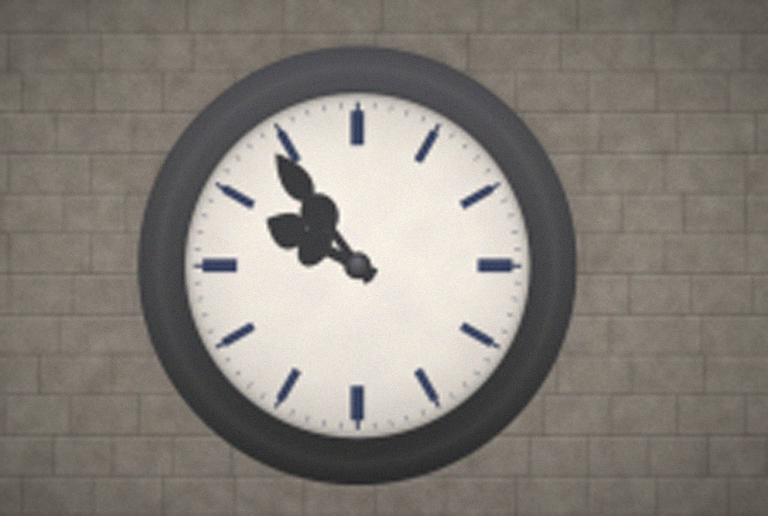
h=9 m=54
